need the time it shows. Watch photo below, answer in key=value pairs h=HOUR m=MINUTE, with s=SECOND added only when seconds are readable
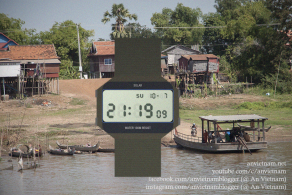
h=21 m=19 s=9
